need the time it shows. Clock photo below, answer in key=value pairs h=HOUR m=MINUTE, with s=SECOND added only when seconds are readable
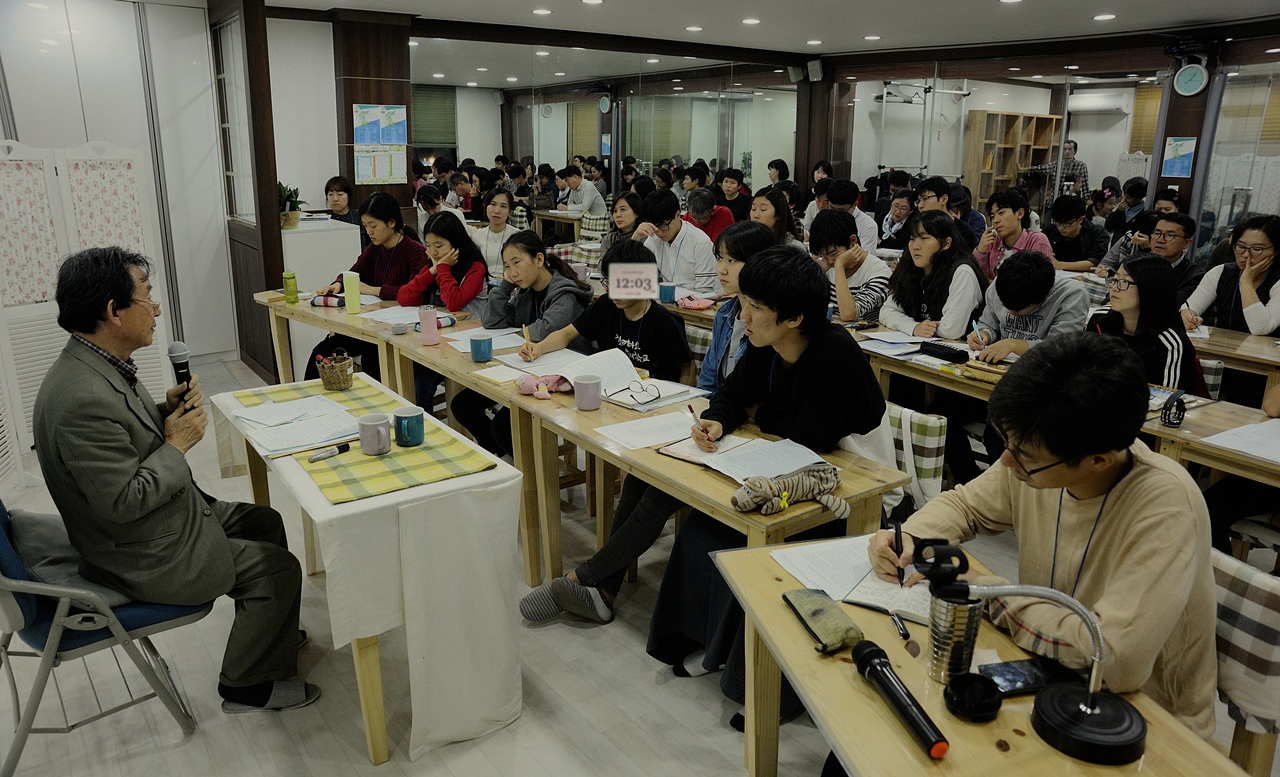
h=12 m=3
